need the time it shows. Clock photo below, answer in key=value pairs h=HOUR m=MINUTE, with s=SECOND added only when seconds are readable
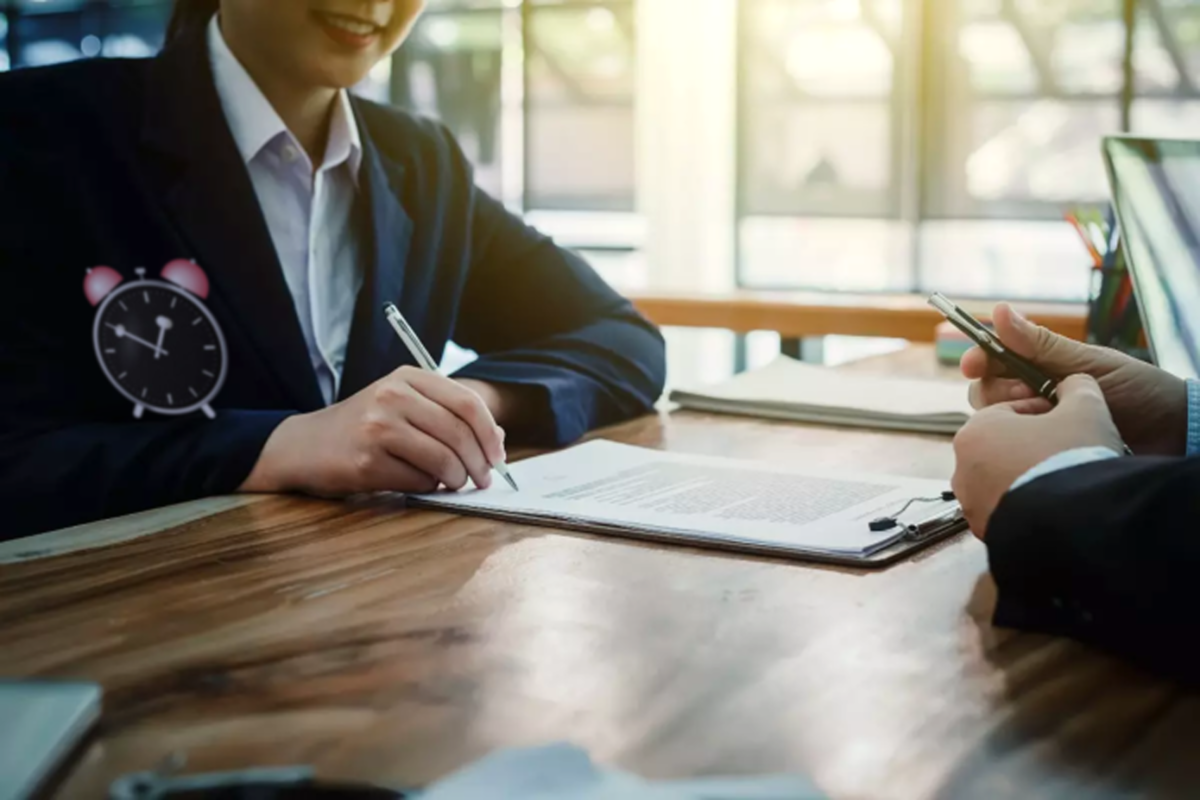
h=12 m=50
